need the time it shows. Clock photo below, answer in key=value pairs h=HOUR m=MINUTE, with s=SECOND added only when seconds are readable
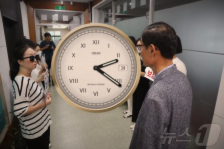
h=2 m=21
